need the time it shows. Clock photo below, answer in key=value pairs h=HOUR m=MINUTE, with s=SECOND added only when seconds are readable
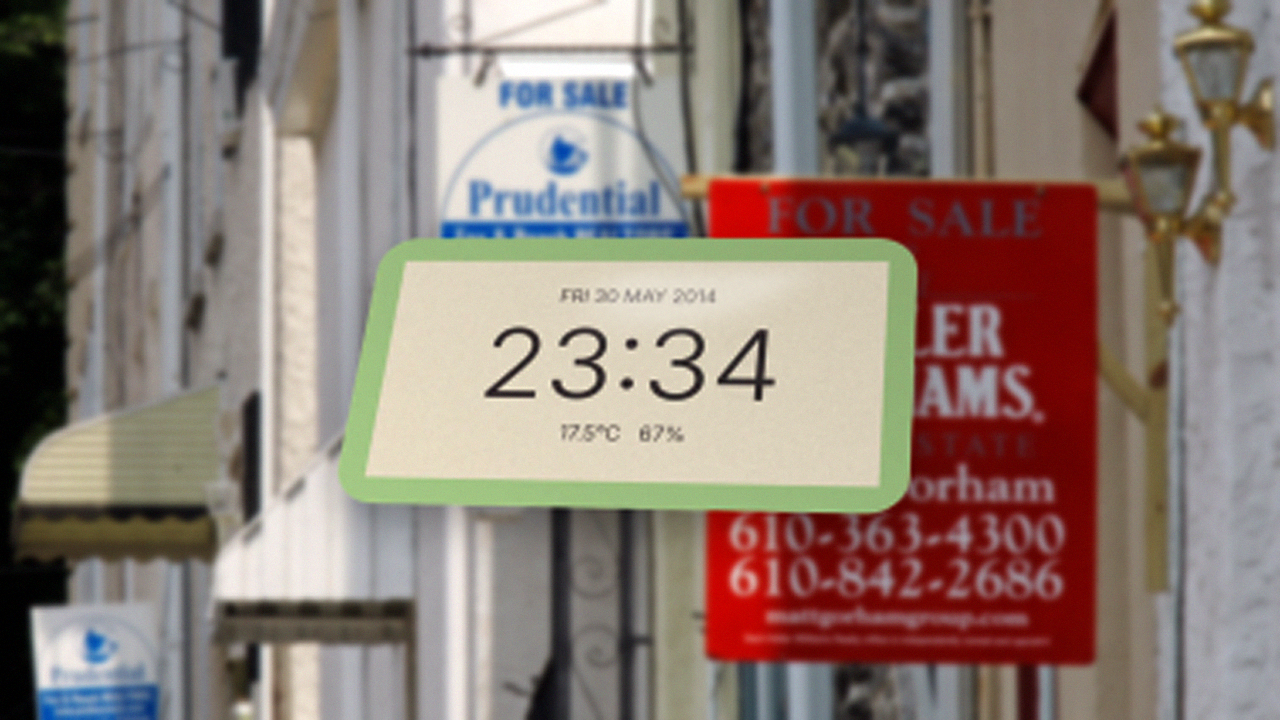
h=23 m=34
